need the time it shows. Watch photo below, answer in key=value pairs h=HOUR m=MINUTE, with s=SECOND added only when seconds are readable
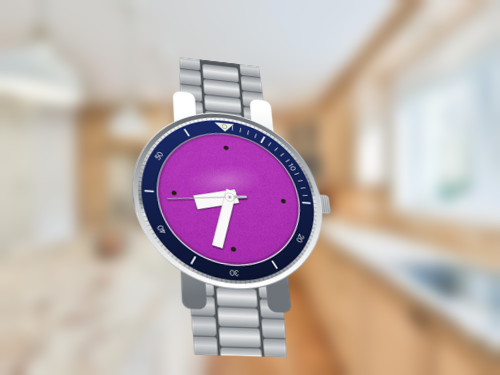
h=8 m=32 s=44
